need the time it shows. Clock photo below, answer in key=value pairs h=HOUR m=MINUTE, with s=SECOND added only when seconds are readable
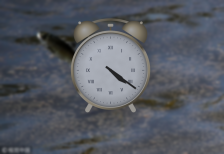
h=4 m=21
